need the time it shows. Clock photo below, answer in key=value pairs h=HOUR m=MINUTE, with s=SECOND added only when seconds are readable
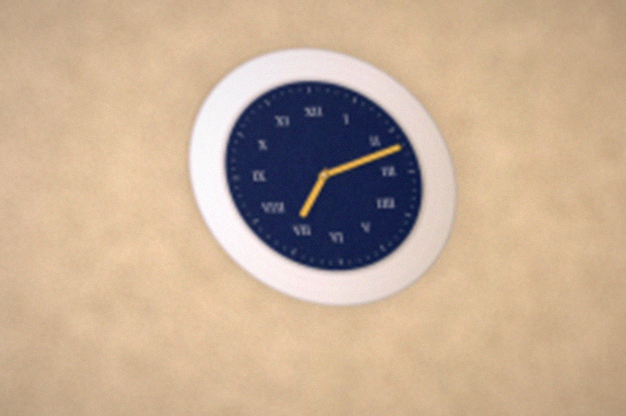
h=7 m=12
